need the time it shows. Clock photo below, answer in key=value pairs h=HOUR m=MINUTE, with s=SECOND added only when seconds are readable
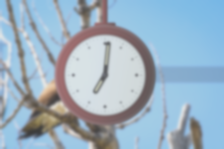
h=7 m=1
